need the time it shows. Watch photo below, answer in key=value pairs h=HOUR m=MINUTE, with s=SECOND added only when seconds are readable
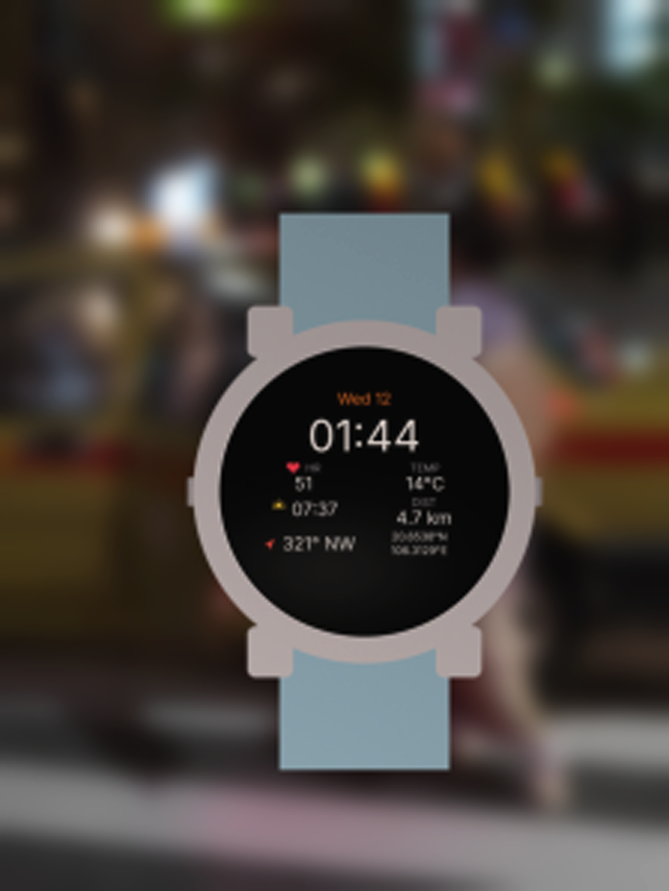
h=1 m=44
